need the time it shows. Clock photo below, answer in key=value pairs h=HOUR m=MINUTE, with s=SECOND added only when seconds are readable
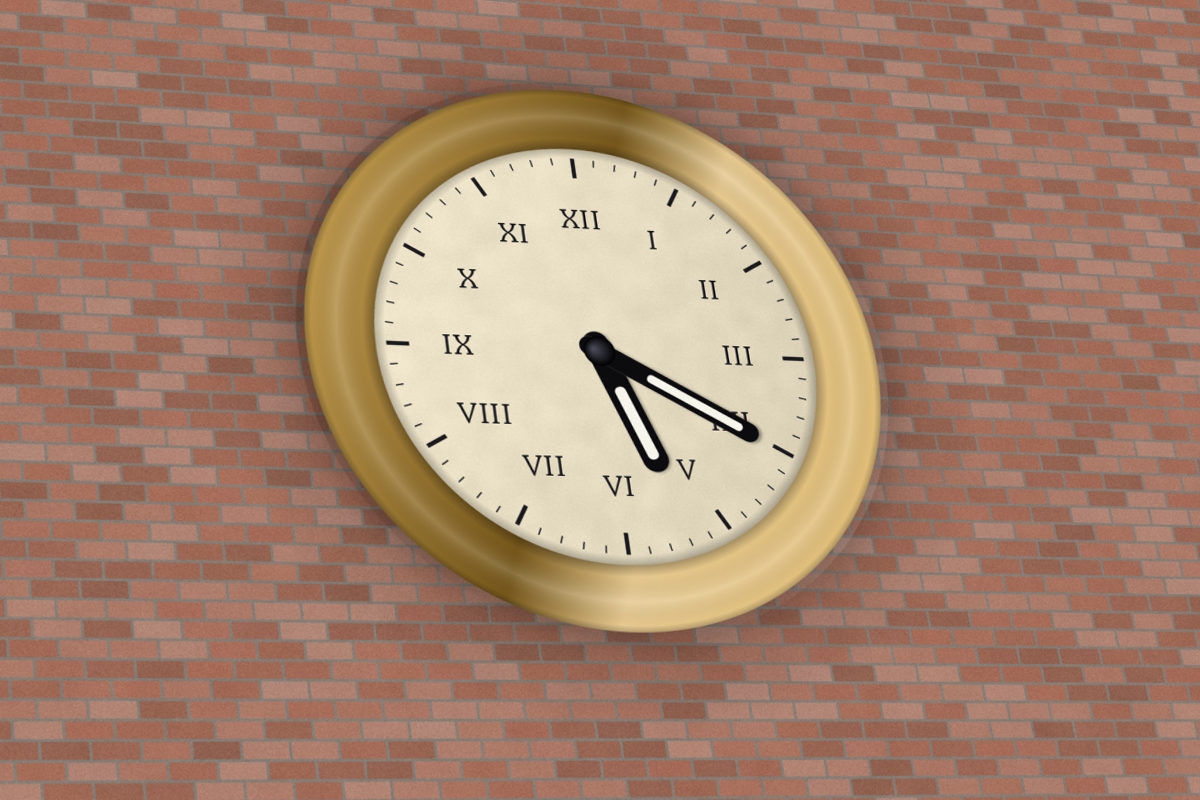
h=5 m=20
